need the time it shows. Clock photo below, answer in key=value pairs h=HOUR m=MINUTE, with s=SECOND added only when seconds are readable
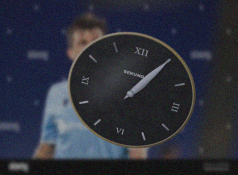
h=1 m=5
